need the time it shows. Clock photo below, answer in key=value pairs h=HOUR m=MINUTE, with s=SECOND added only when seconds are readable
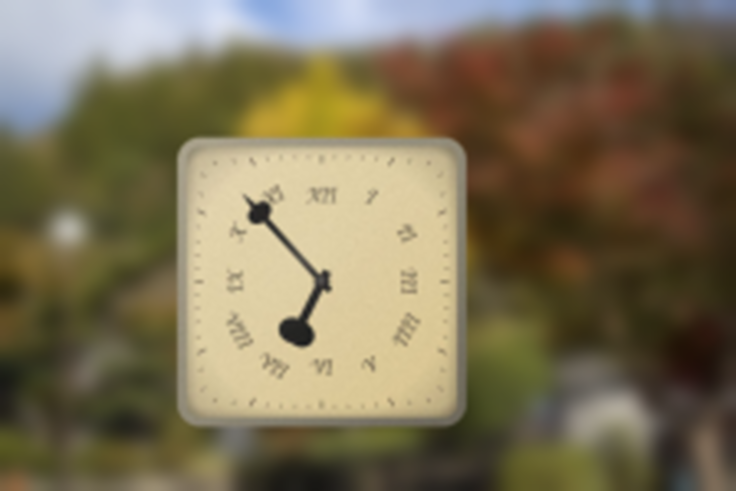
h=6 m=53
